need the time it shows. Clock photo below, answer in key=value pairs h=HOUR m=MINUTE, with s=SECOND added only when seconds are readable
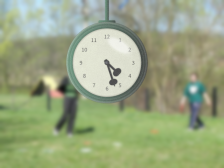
h=4 m=27
